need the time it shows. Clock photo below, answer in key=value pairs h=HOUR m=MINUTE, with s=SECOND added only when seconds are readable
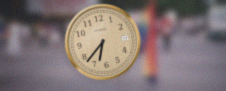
h=6 m=38
